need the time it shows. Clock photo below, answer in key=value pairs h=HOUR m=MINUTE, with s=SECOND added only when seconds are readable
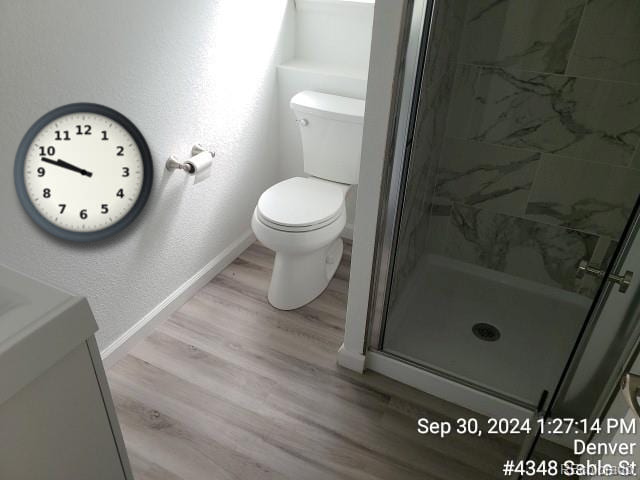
h=9 m=48
